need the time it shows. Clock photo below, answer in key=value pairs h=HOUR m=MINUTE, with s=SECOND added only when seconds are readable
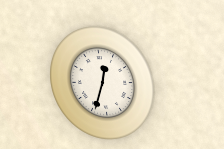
h=12 m=34
